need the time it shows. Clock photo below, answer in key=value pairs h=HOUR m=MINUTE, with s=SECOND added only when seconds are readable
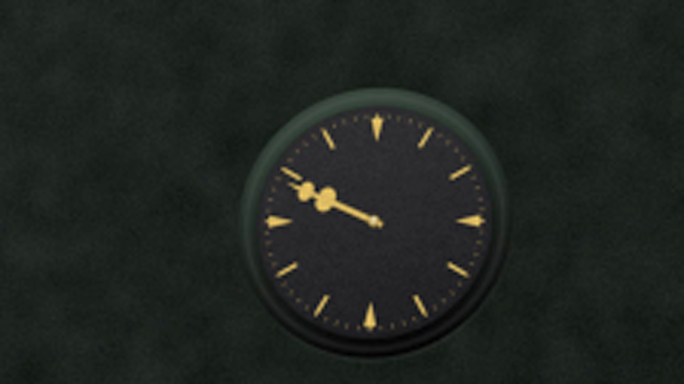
h=9 m=49
